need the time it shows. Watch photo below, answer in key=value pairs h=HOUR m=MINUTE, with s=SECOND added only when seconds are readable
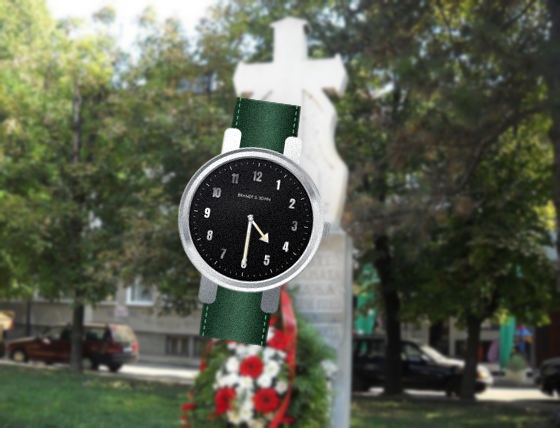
h=4 m=30
